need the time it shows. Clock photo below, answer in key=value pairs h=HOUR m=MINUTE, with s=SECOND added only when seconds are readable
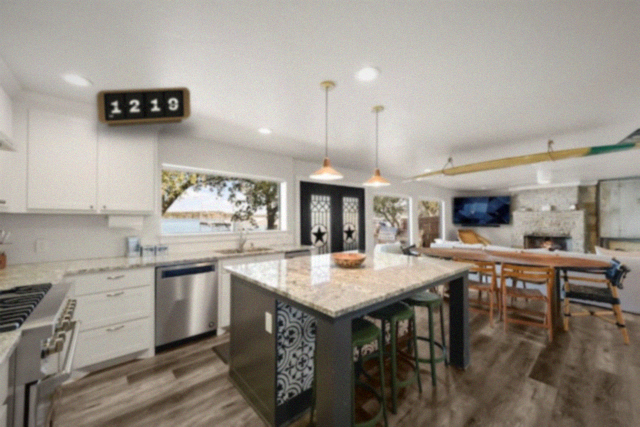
h=12 m=19
